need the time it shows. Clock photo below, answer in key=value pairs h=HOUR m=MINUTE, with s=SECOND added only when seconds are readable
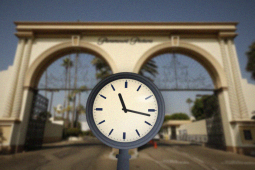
h=11 m=17
